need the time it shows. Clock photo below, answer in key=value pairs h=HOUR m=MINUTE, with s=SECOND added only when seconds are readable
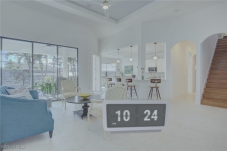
h=10 m=24
